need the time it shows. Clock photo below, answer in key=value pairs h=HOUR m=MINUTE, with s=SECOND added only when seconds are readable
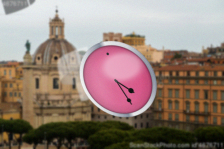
h=4 m=27
